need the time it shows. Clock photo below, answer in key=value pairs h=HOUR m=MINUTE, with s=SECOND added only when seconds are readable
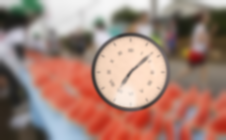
h=7 m=8
